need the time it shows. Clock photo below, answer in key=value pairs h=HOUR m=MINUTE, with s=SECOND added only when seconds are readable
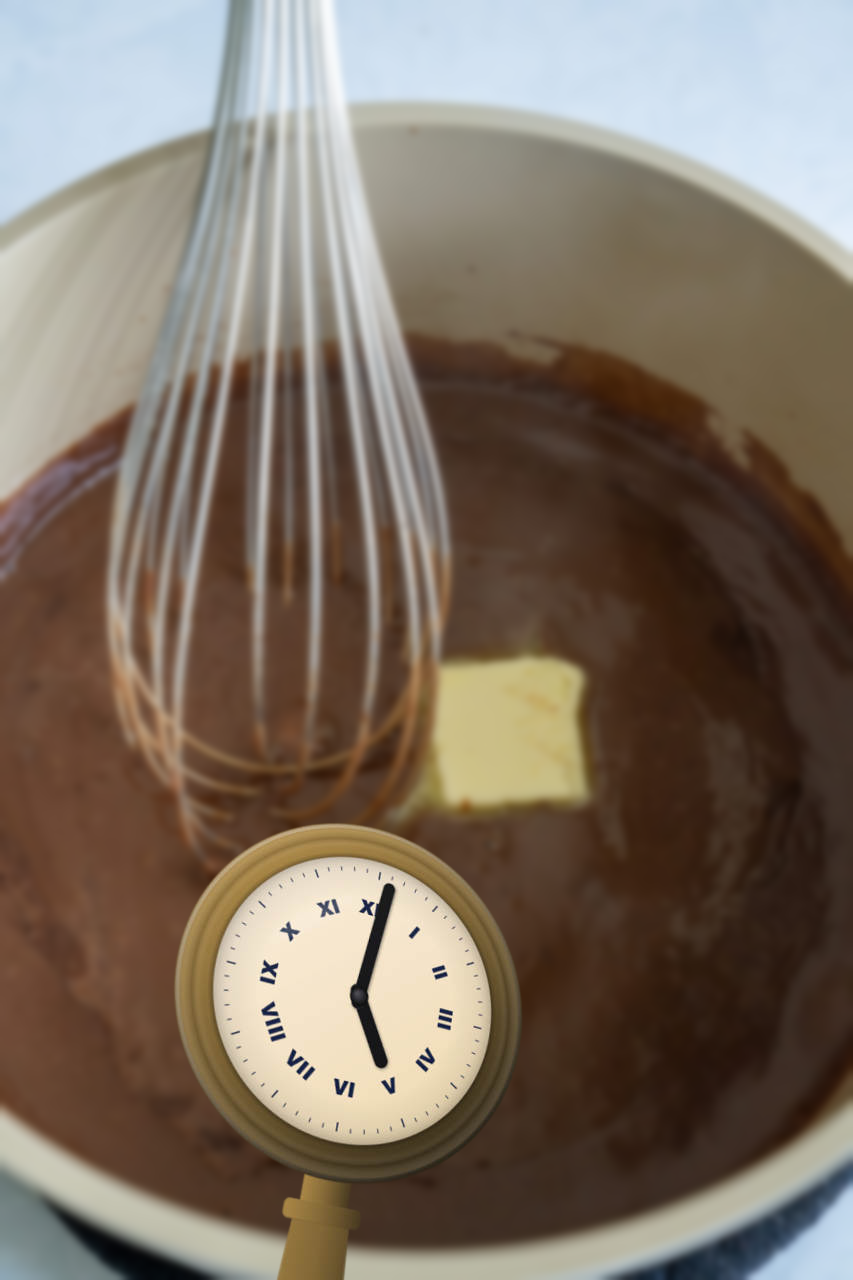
h=5 m=1
